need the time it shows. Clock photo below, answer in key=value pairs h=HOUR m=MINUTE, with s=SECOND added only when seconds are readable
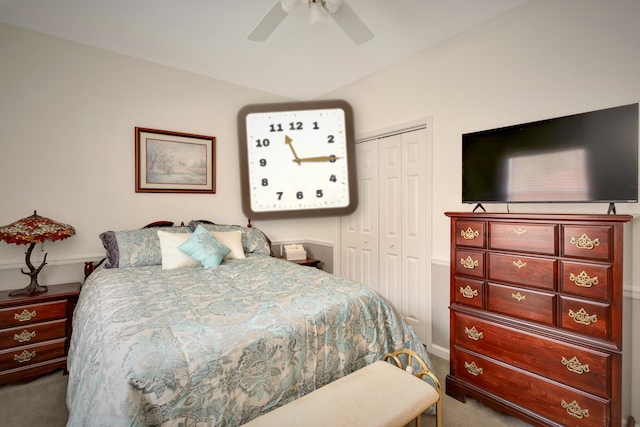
h=11 m=15
